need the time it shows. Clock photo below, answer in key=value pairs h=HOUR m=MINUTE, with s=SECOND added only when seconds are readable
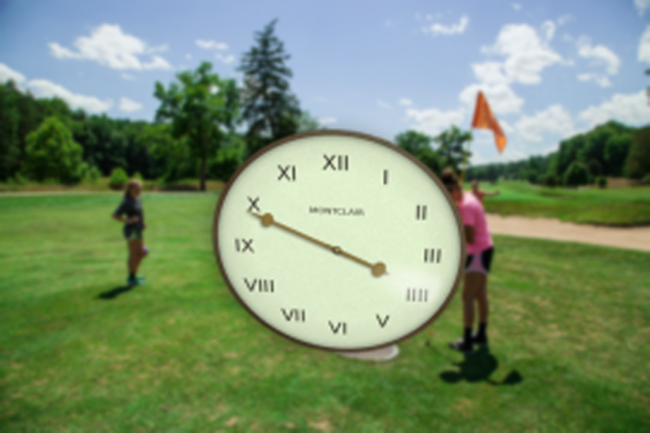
h=3 m=49
